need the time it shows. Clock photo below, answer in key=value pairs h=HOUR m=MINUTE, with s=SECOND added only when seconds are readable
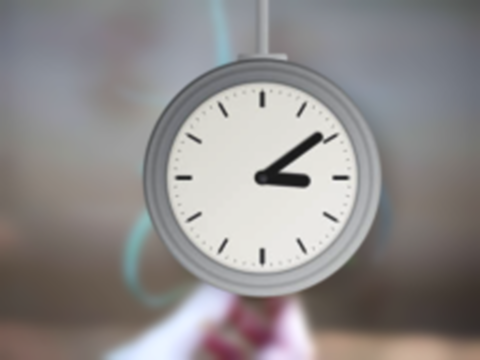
h=3 m=9
